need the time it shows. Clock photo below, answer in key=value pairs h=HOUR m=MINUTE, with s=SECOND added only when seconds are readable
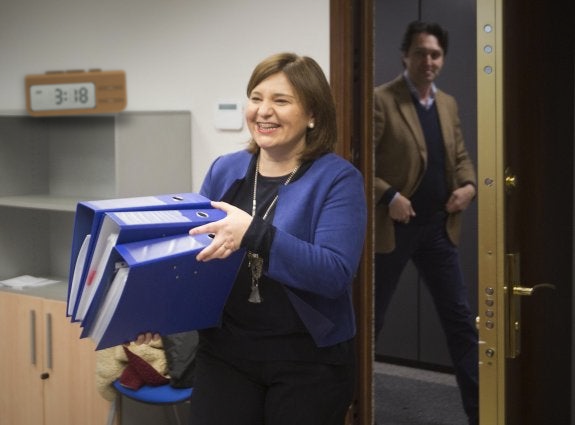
h=3 m=18
